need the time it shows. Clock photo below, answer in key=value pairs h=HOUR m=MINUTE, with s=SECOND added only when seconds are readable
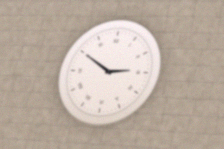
h=2 m=50
